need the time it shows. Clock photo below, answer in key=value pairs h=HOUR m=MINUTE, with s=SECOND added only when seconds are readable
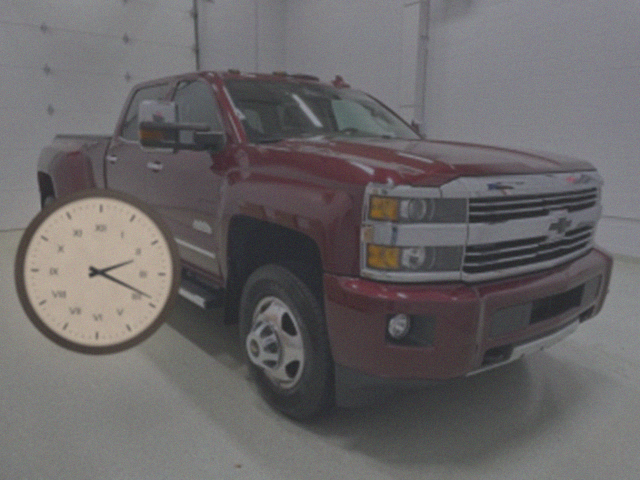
h=2 m=19
